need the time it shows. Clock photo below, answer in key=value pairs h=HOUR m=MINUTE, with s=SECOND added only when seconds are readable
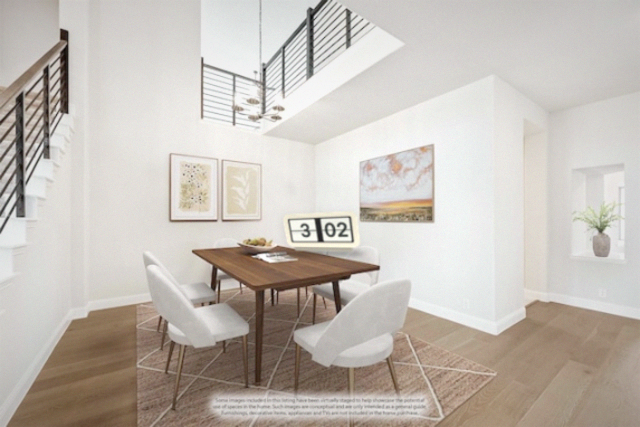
h=3 m=2
